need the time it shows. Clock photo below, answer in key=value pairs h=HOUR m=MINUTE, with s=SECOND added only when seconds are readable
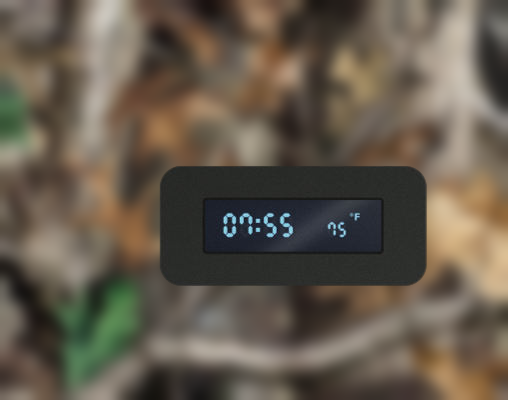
h=7 m=55
